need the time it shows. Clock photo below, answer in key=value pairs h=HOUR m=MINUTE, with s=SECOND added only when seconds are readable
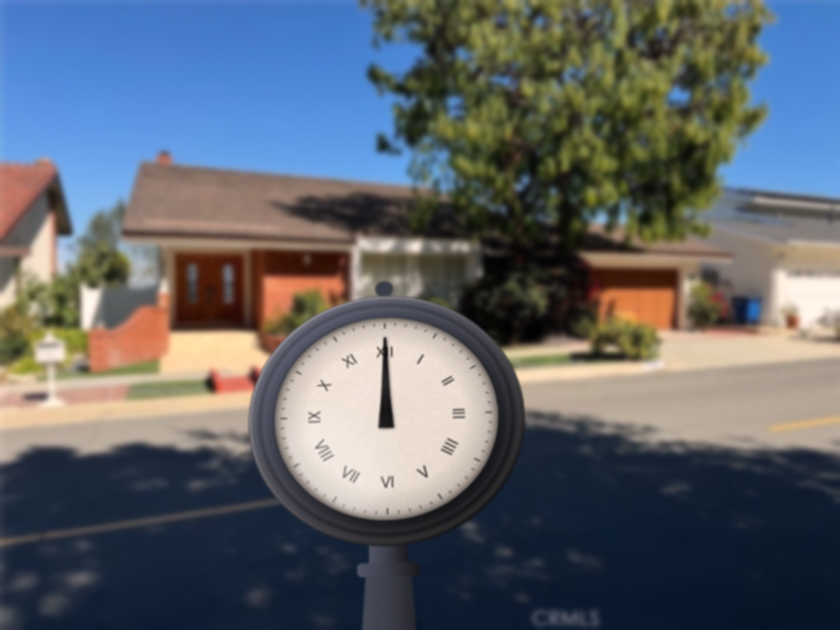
h=12 m=0
